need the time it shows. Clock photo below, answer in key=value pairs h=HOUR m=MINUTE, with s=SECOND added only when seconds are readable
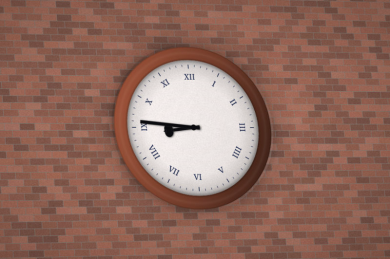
h=8 m=46
